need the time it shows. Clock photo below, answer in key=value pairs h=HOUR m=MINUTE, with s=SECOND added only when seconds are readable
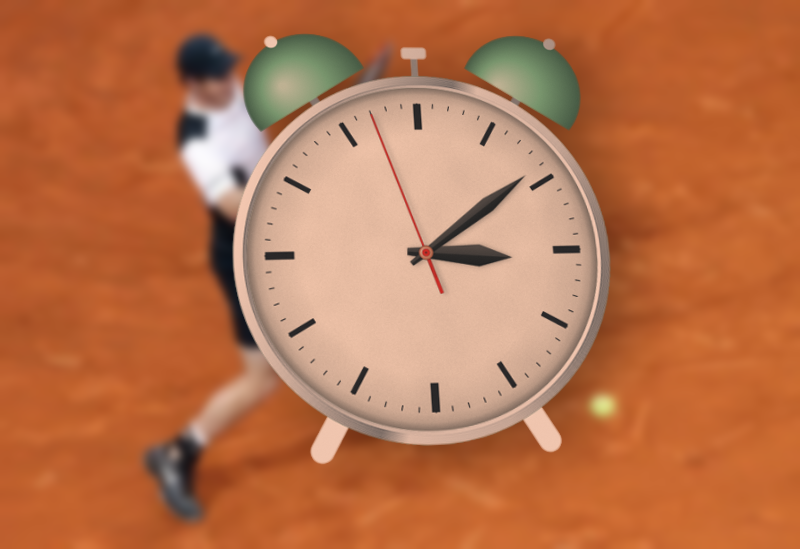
h=3 m=8 s=57
